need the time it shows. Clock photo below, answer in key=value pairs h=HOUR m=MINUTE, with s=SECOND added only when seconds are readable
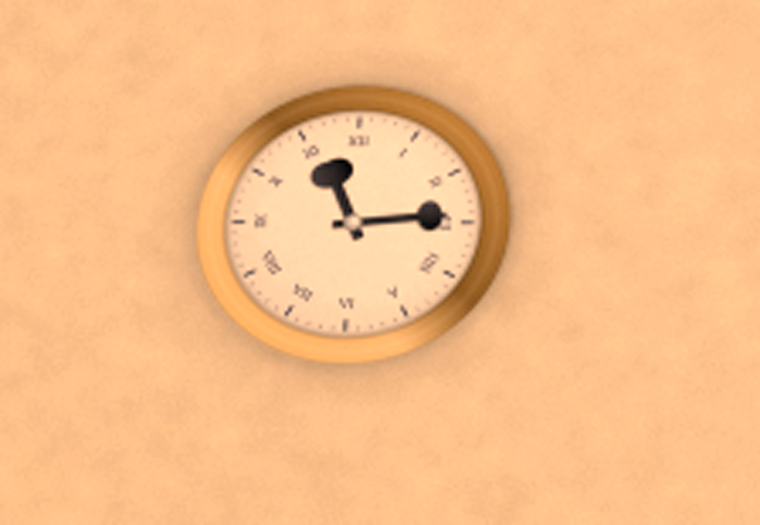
h=11 m=14
